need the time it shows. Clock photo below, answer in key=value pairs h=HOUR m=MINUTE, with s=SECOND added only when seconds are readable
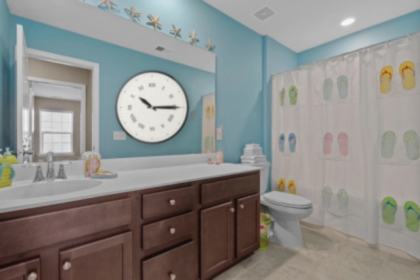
h=10 m=15
